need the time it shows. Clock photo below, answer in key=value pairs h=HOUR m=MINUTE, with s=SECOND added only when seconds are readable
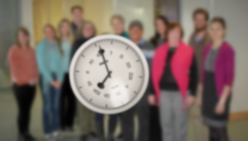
h=8 m=1
